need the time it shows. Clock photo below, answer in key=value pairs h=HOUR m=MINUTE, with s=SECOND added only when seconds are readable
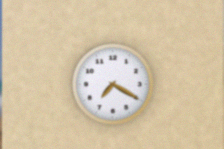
h=7 m=20
